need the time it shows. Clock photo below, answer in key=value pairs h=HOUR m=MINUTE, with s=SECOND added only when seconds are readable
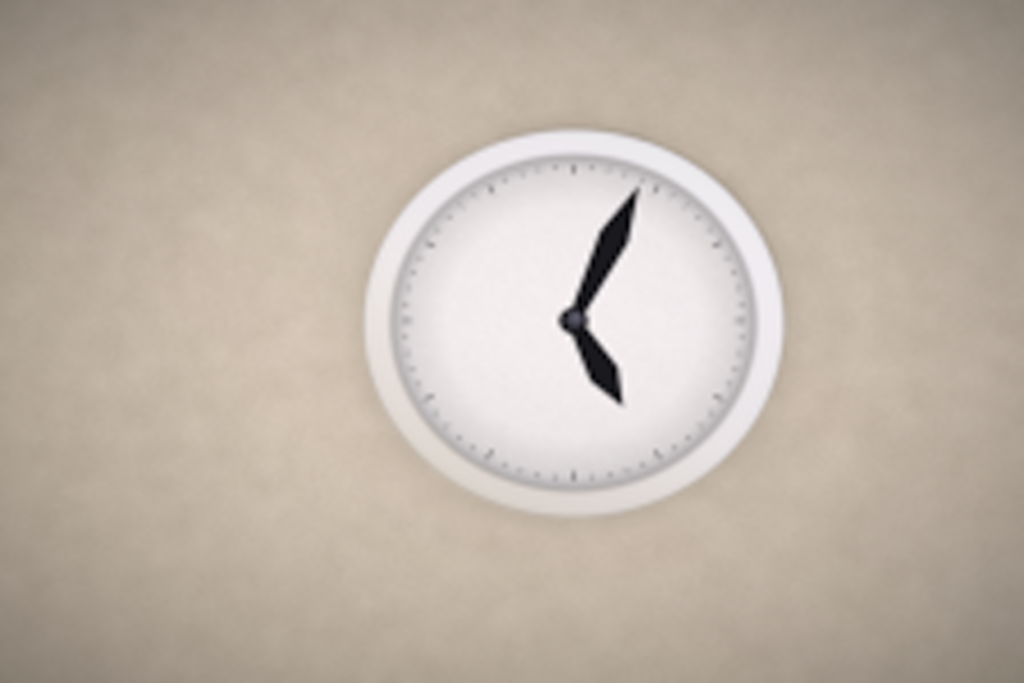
h=5 m=4
